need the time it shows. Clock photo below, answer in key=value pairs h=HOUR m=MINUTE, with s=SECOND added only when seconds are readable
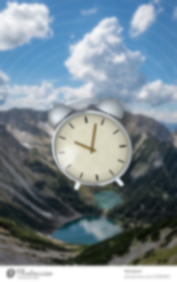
h=10 m=3
